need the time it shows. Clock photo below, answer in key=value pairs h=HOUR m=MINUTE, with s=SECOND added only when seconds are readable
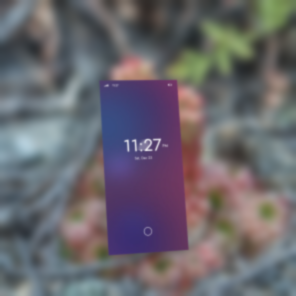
h=11 m=27
